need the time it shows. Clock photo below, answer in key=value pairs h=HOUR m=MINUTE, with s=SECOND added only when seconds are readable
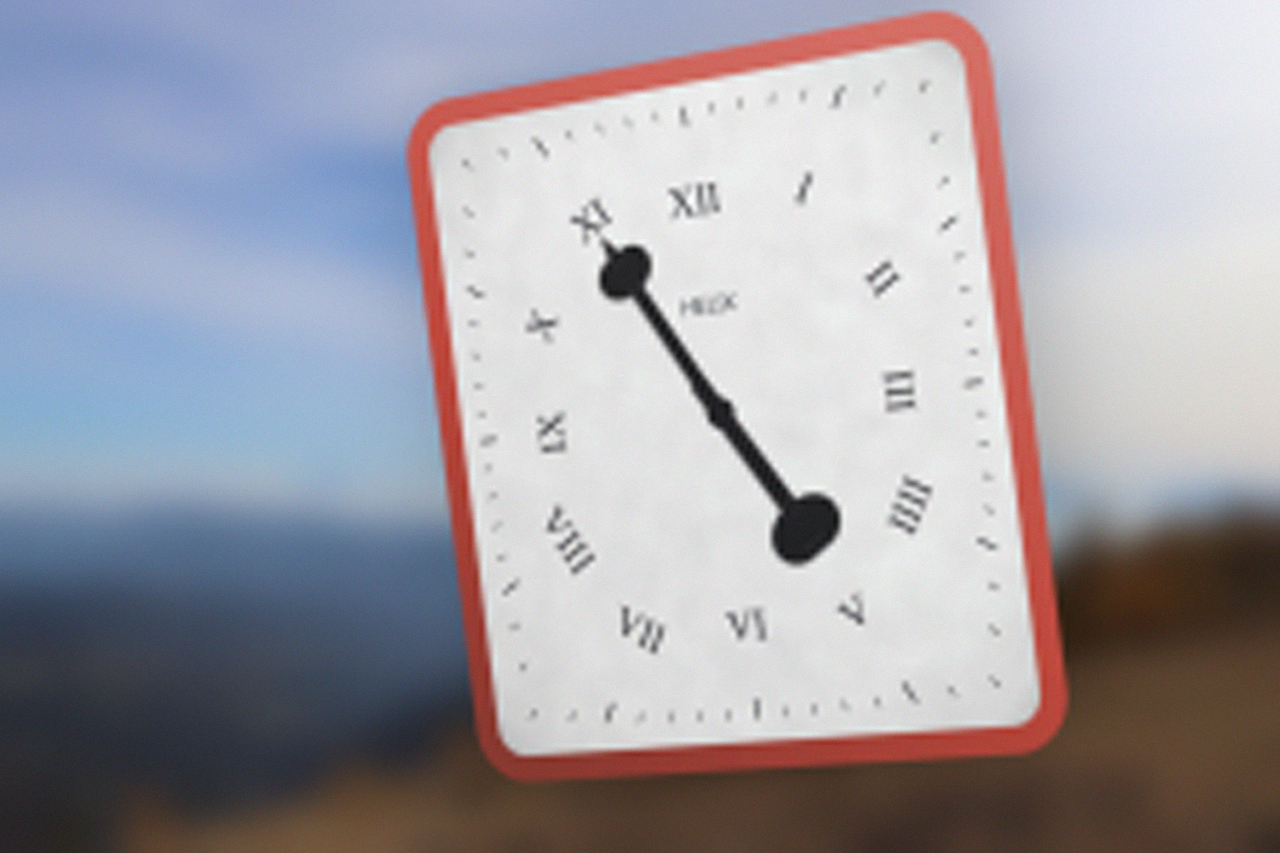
h=4 m=55
